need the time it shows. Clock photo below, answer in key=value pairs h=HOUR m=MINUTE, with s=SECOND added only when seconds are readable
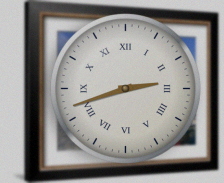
h=2 m=42
